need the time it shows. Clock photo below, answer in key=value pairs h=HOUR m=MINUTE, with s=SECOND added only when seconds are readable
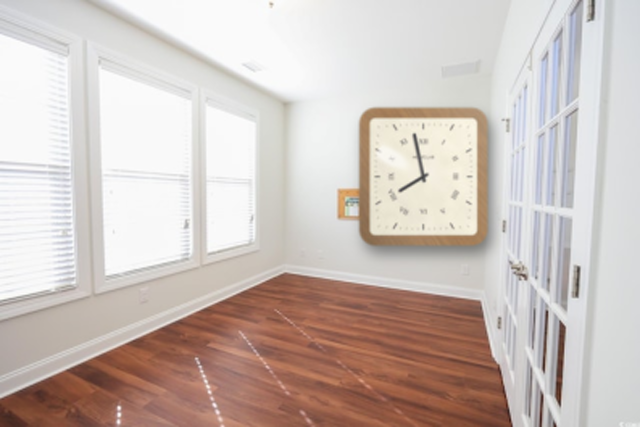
h=7 m=58
